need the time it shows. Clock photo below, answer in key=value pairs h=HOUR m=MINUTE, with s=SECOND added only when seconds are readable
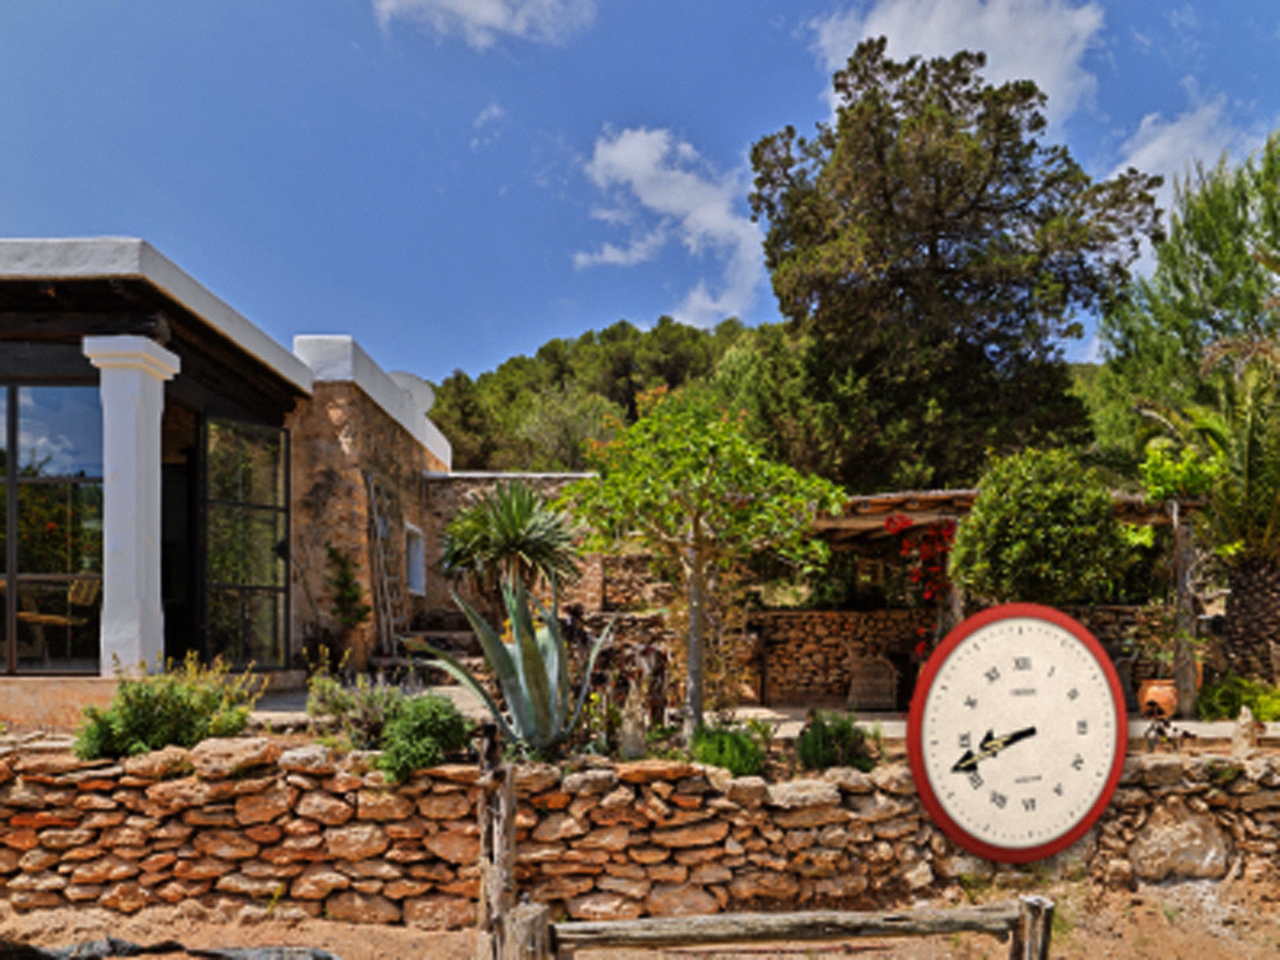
h=8 m=42
